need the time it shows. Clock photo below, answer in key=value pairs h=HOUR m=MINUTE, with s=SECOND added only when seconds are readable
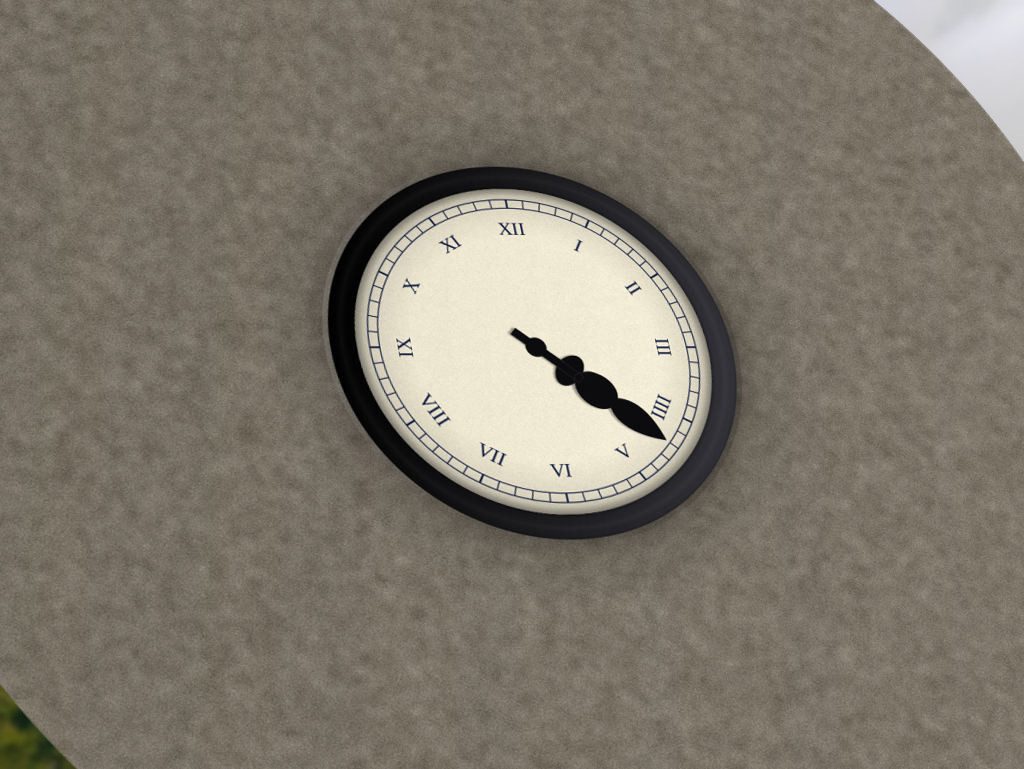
h=4 m=22
